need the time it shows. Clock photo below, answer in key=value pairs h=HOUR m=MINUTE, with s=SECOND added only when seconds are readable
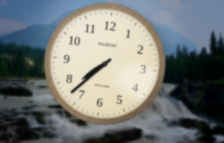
h=7 m=37
